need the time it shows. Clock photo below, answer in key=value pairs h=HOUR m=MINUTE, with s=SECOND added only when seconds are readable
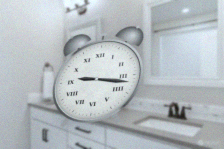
h=9 m=17
